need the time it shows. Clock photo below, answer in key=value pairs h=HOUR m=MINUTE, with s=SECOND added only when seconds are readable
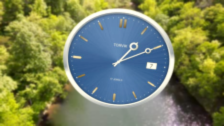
h=1 m=10
